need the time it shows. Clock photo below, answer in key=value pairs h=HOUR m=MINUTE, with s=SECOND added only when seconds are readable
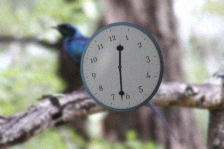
h=12 m=32
